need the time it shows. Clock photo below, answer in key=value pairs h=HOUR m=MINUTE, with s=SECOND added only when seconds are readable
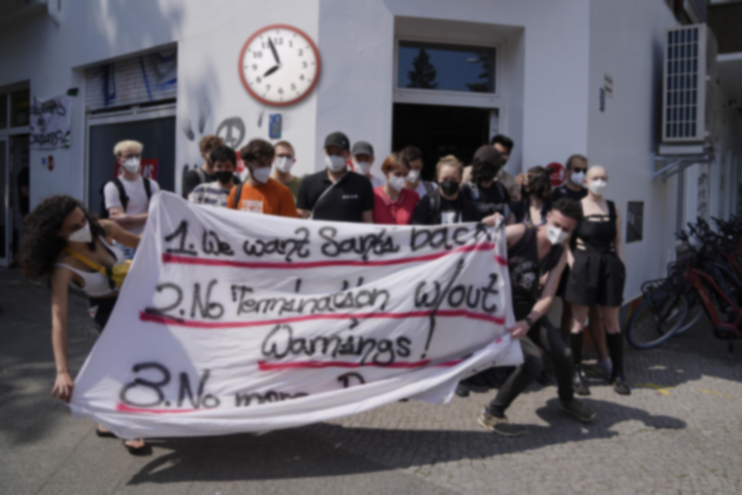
h=7 m=57
